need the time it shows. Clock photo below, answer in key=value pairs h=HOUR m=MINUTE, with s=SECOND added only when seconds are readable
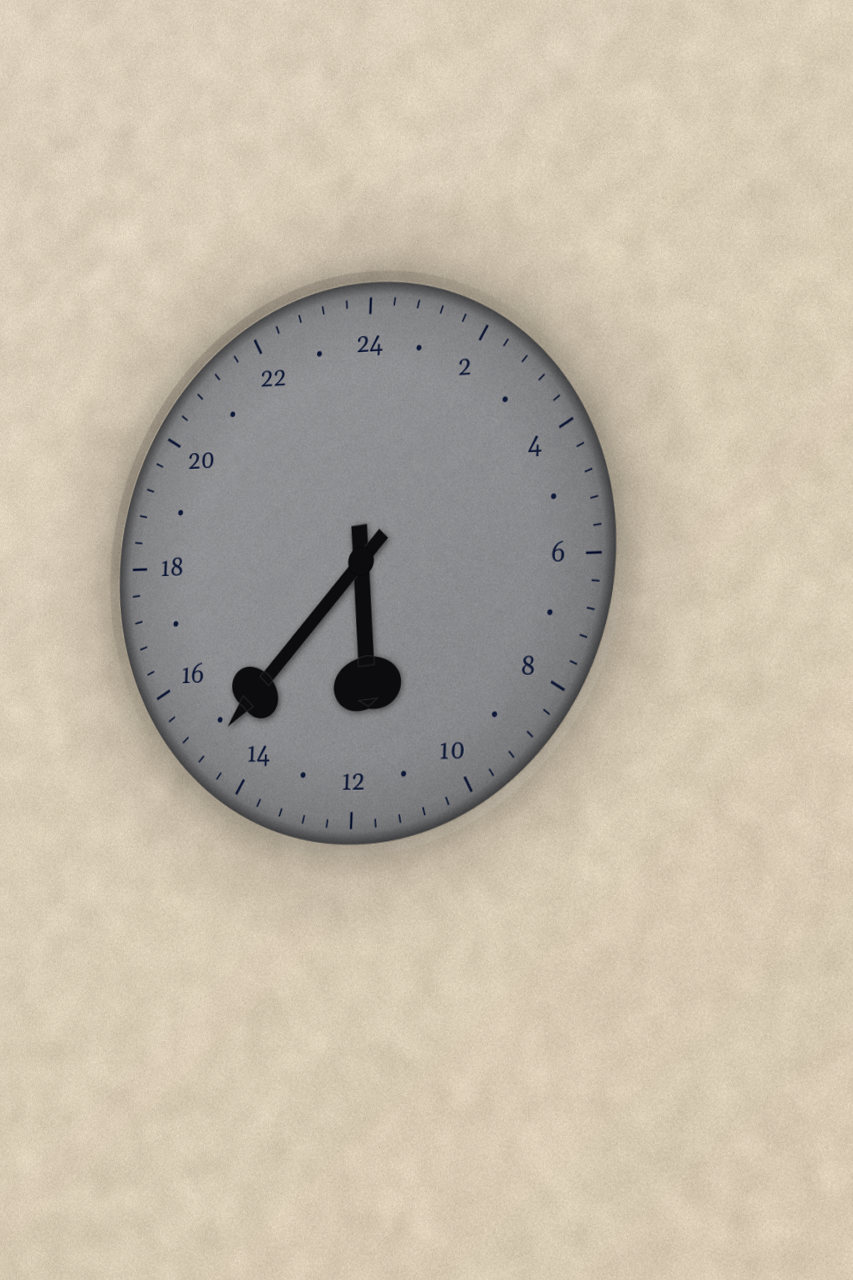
h=11 m=37
